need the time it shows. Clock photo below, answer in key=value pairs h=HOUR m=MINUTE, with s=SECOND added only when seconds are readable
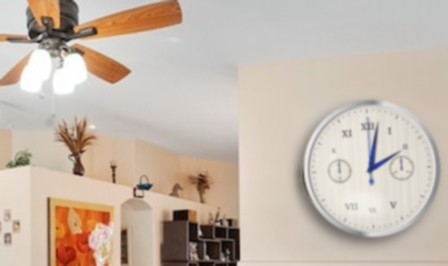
h=2 m=2
